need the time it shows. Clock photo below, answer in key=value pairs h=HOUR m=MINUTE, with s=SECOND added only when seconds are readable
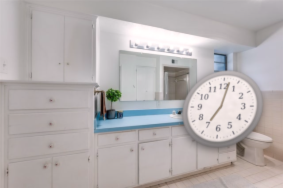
h=7 m=2
